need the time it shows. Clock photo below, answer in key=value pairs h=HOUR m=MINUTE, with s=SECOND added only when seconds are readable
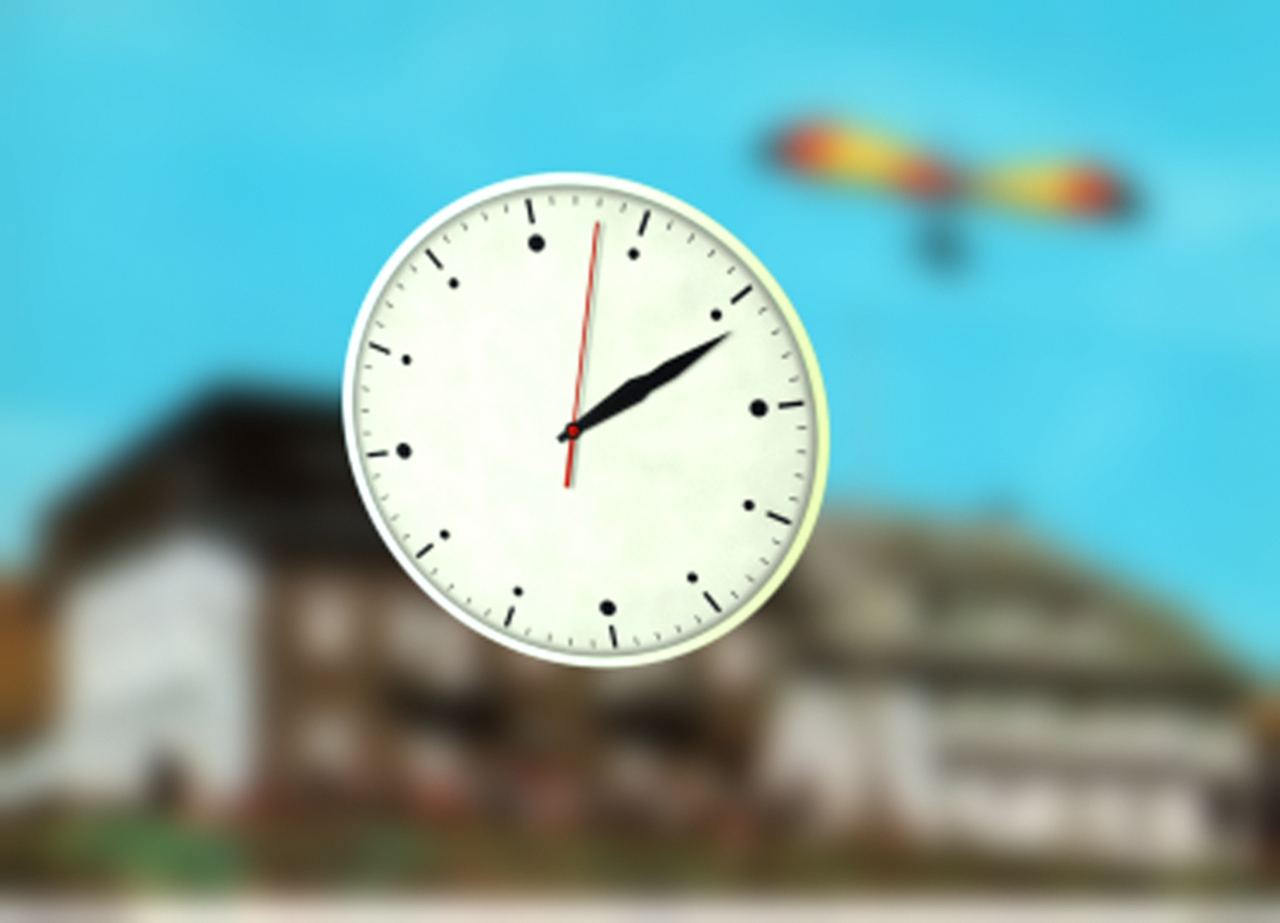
h=2 m=11 s=3
